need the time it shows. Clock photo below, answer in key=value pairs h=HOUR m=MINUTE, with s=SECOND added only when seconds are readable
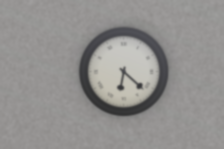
h=6 m=22
